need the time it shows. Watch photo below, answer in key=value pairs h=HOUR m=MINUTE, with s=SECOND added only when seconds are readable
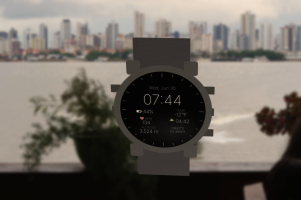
h=7 m=44
